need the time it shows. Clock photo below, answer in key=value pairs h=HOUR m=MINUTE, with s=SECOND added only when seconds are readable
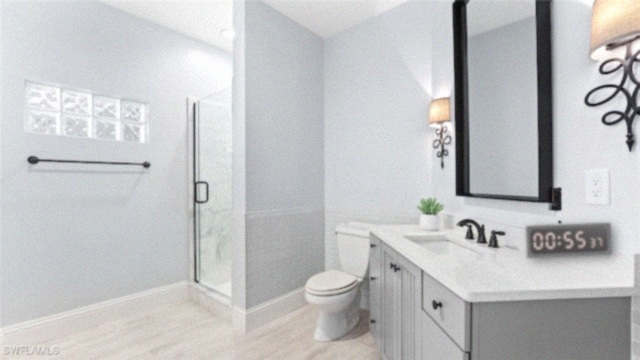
h=0 m=55
